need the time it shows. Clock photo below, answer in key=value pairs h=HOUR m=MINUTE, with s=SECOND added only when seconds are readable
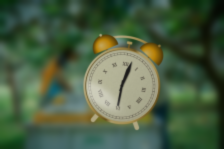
h=6 m=2
